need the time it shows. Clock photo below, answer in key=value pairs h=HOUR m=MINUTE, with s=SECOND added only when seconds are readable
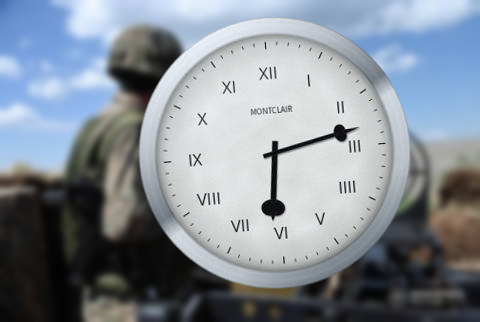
h=6 m=13
